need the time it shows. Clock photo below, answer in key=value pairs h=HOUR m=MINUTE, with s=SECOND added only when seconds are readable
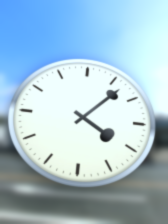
h=4 m=7
